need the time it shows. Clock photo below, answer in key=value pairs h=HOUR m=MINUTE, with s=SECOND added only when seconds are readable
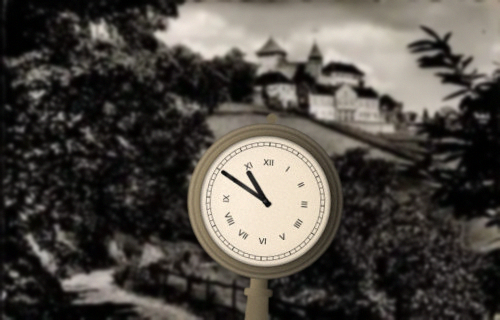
h=10 m=50
